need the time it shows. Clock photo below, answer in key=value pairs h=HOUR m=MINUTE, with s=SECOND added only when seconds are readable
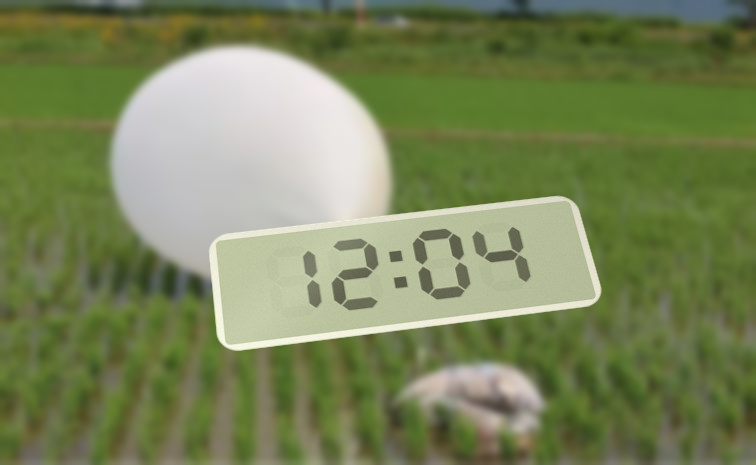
h=12 m=4
